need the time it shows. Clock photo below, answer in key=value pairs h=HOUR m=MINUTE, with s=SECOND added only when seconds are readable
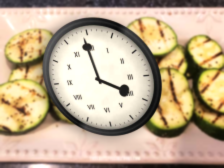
h=3 m=59
